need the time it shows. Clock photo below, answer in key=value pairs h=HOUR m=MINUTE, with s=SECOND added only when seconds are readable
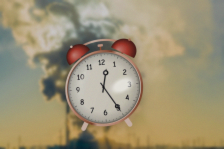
h=12 m=25
